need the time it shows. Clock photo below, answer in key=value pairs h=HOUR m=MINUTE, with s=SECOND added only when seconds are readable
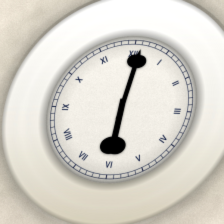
h=6 m=1
